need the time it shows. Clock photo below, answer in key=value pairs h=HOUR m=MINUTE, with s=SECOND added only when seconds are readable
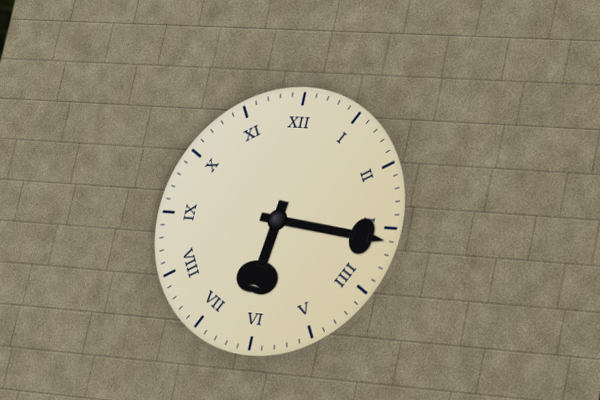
h=6 m=16
